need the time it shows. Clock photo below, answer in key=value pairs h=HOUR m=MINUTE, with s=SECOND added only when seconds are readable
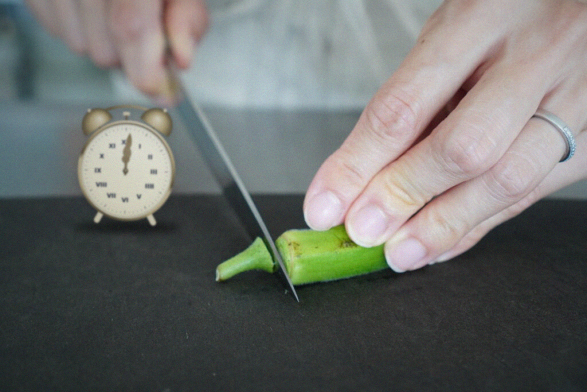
h=12 m=1
